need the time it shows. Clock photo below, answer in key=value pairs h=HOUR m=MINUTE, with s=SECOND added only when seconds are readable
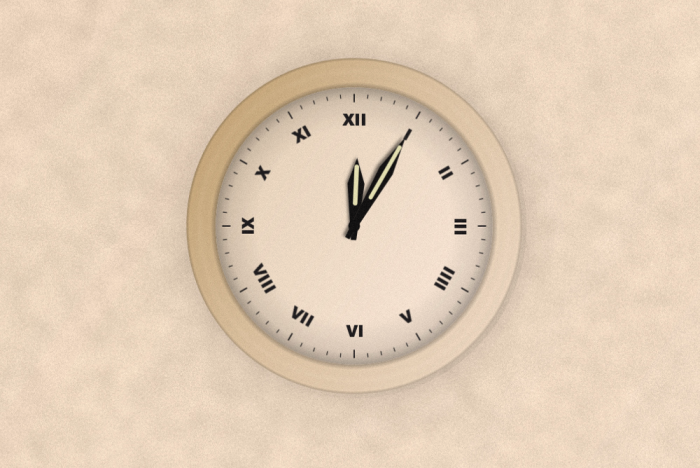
h=12 m=5
